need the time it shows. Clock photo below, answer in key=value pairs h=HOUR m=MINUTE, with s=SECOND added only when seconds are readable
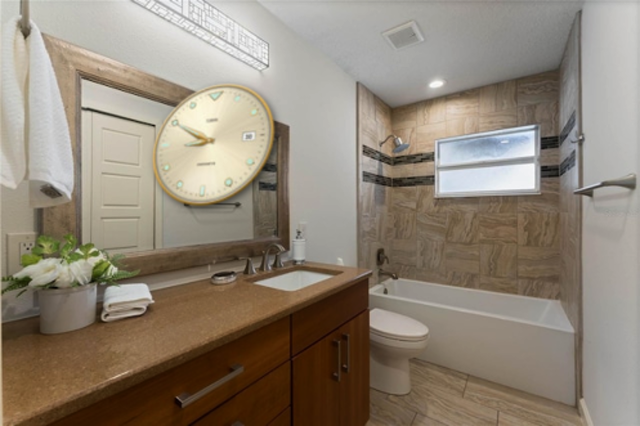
h=8 m=50
